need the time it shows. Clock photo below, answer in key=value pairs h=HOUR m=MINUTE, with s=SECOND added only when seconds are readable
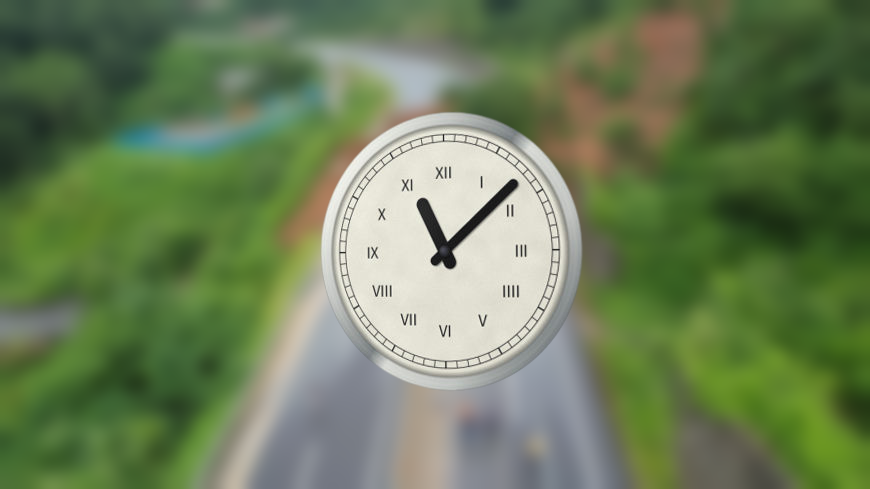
h=11 m=8
